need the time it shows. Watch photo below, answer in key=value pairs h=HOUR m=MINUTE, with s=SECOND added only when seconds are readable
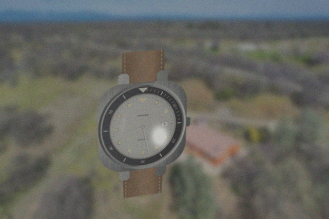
h=8 m=28
